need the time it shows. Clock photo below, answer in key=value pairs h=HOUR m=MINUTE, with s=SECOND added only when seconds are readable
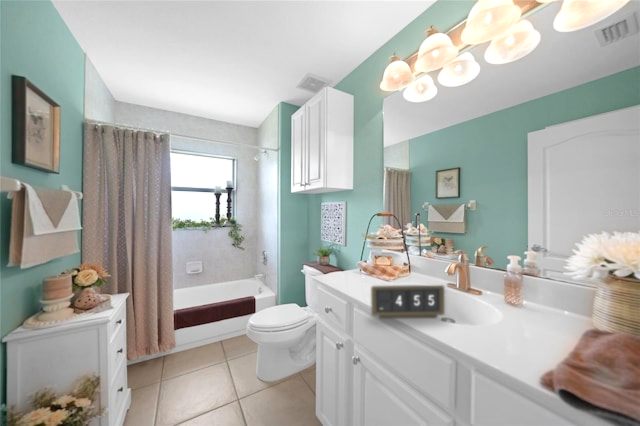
h=4 m=55
